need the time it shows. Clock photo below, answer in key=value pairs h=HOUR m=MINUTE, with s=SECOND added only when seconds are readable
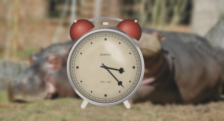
h=3 m=23
